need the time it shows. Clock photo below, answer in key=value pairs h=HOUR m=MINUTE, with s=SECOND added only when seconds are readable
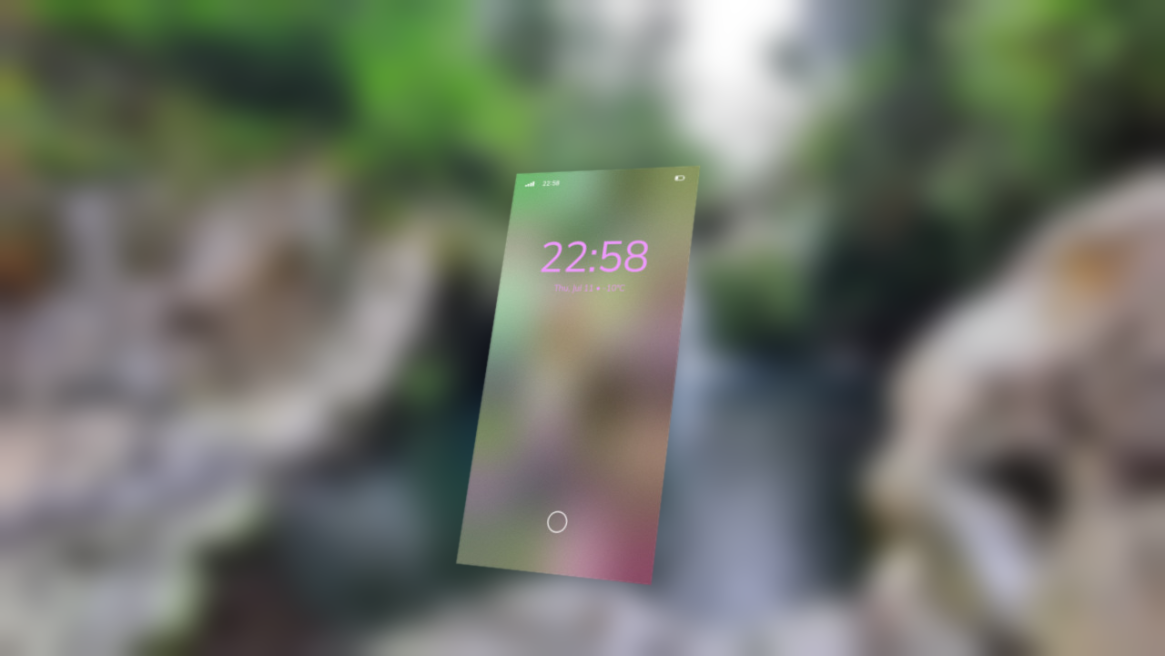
h=22 m=58
